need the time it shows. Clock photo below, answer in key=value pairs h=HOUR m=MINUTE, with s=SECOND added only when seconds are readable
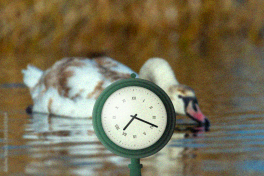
h=7 m=19
